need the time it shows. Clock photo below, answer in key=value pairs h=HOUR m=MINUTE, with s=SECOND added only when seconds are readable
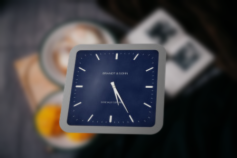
h=5 m=25
